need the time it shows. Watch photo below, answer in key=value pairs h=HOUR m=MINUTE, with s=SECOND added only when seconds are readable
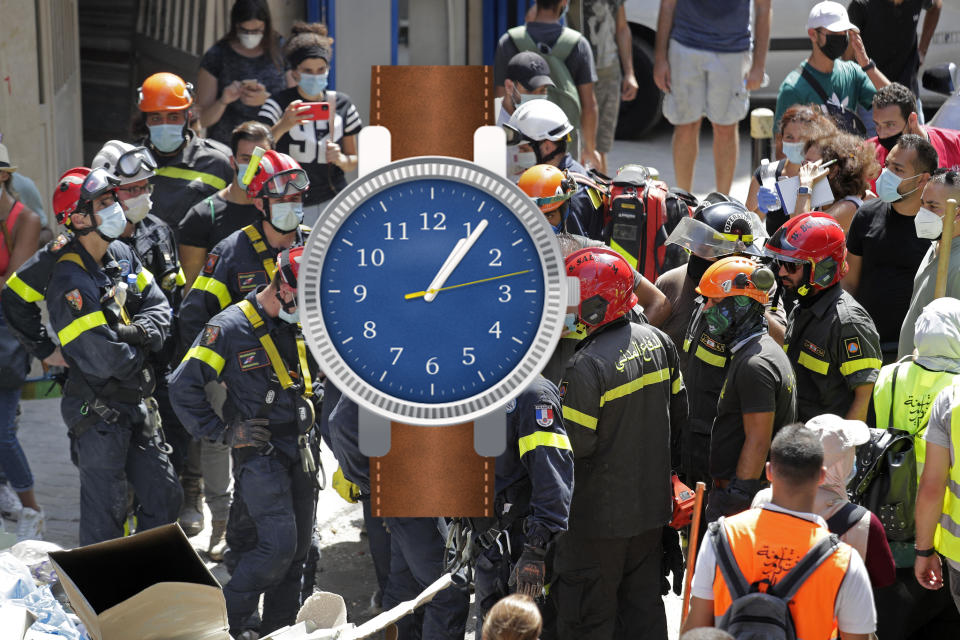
h=1 m=6 s=13
